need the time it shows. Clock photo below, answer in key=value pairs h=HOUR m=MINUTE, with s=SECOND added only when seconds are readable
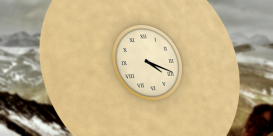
h=4 m=19
